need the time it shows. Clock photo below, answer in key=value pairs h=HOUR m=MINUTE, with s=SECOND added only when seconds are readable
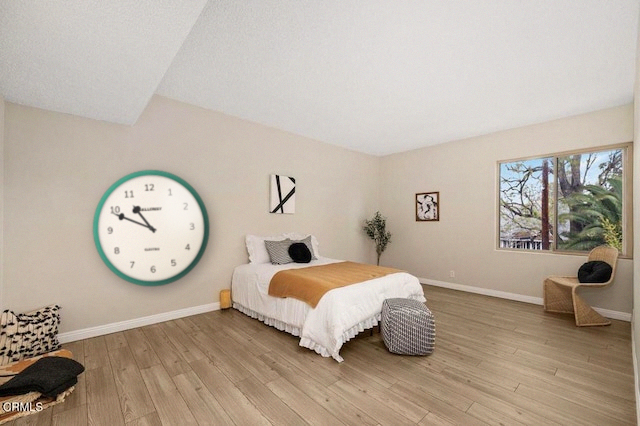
h=10 m=49
